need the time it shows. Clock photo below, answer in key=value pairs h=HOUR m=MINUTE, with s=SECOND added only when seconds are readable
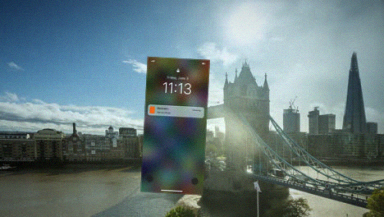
h=11 m=13
